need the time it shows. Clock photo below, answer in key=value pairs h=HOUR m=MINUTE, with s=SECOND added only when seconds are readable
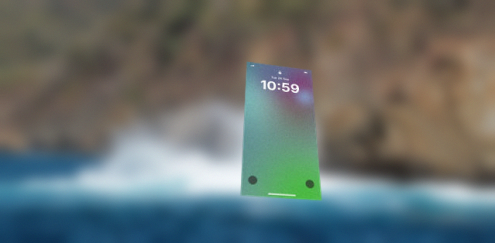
h=10 m=59
